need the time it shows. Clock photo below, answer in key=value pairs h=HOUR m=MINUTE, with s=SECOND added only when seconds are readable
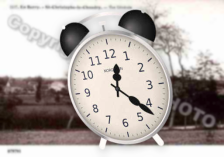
h=12 m=22
